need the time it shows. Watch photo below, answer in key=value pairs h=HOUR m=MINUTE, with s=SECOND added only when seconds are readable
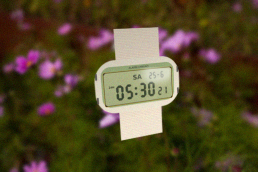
h=5 m=30 s=21
